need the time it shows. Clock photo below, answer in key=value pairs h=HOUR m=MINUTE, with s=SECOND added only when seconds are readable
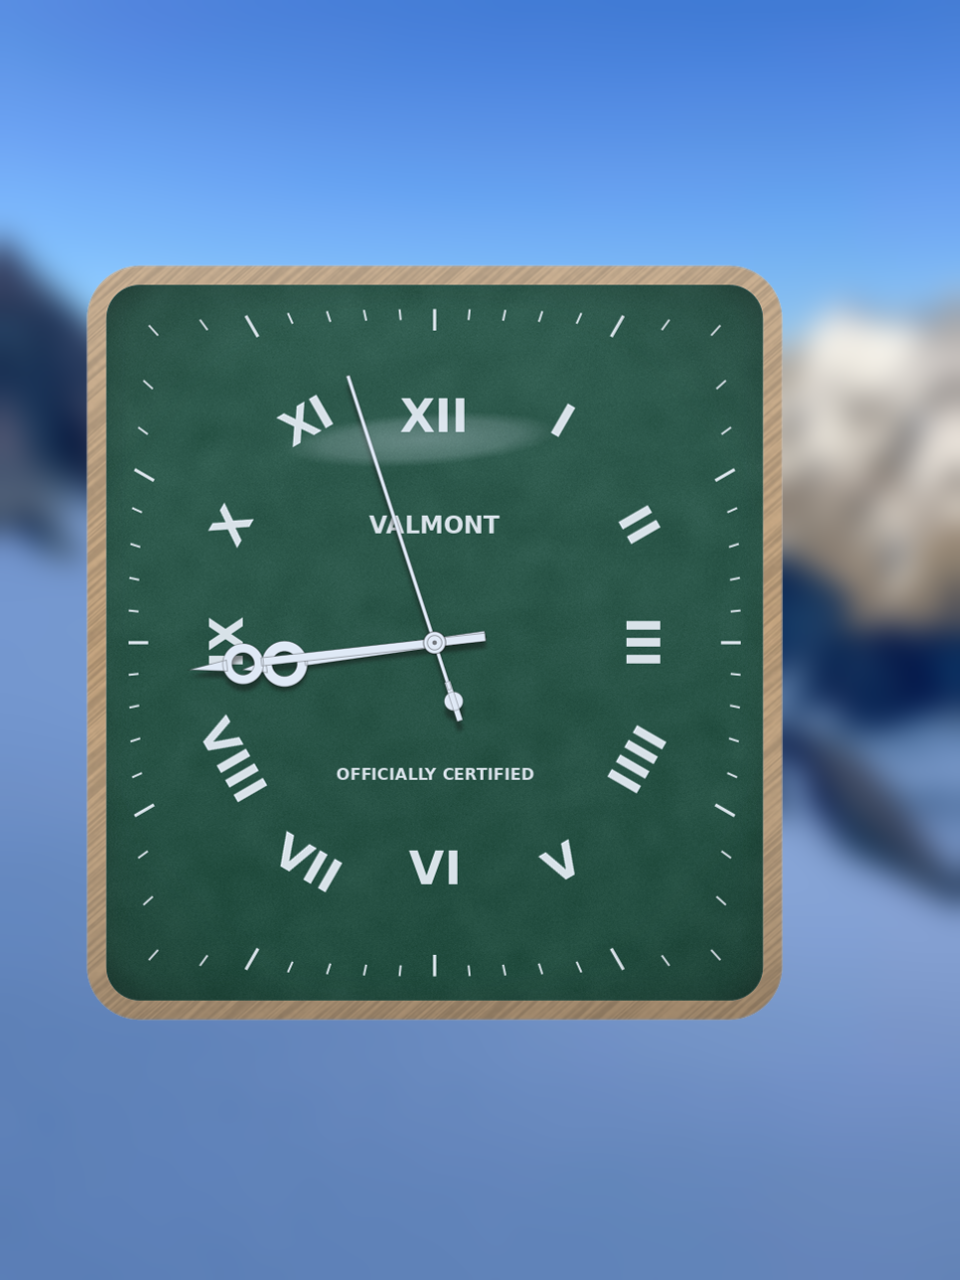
h=8 m=43 s=57
